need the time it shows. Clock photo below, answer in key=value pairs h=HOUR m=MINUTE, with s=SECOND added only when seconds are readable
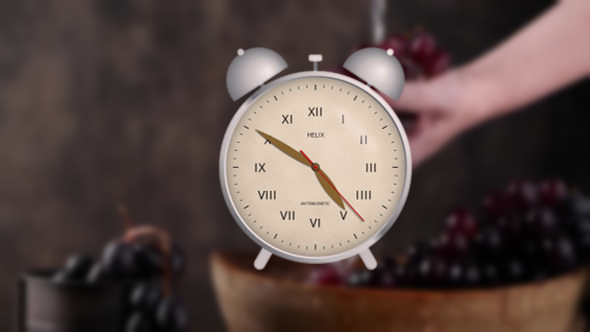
h=4 m=50 s=23
